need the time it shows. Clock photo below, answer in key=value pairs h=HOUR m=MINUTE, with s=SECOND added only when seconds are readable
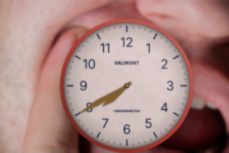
h=7 m=40
